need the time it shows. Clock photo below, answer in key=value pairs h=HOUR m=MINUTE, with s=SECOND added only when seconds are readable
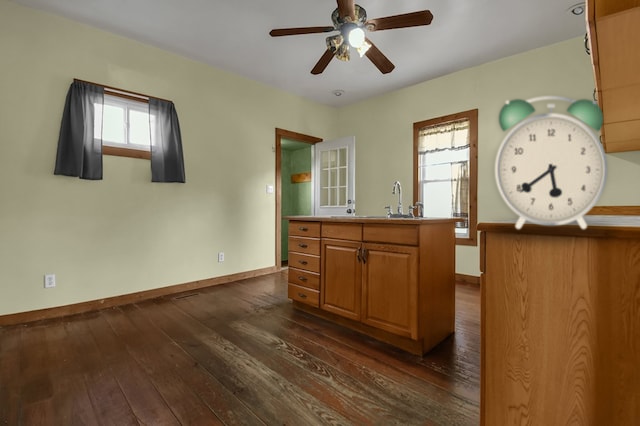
h=5 m=39
